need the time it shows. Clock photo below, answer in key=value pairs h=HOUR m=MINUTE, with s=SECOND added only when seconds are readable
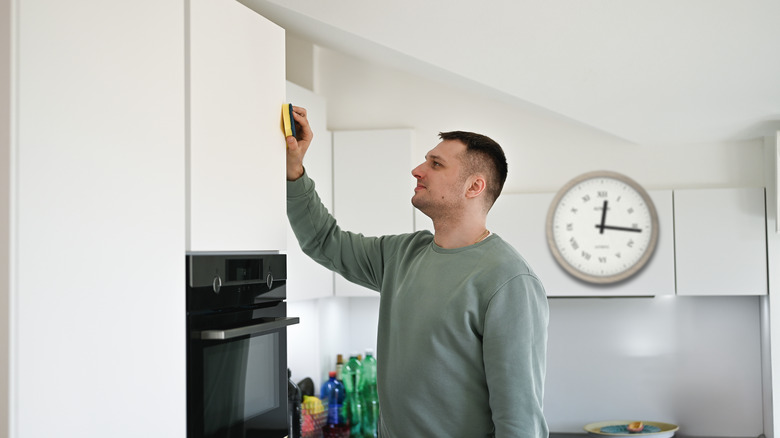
h=12 m=16
